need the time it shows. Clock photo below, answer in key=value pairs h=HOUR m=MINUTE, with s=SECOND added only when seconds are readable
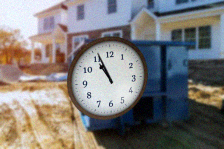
h=10 m=56
